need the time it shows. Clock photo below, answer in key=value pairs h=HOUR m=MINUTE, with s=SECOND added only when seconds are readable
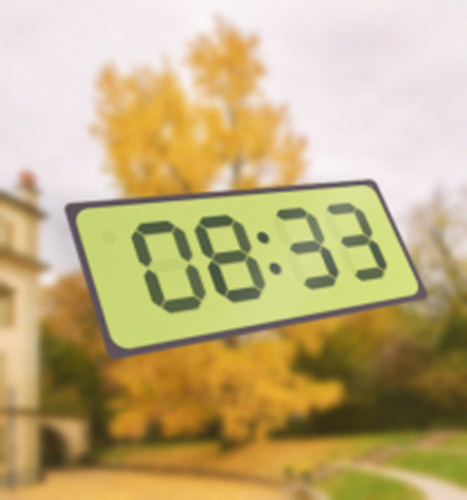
h=8 m=33
